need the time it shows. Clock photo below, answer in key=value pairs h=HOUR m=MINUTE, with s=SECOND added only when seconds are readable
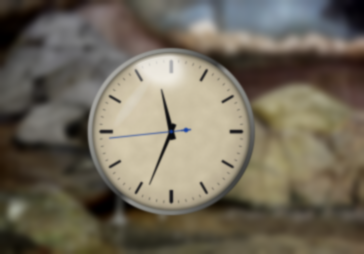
h=11 m=33 s=44
